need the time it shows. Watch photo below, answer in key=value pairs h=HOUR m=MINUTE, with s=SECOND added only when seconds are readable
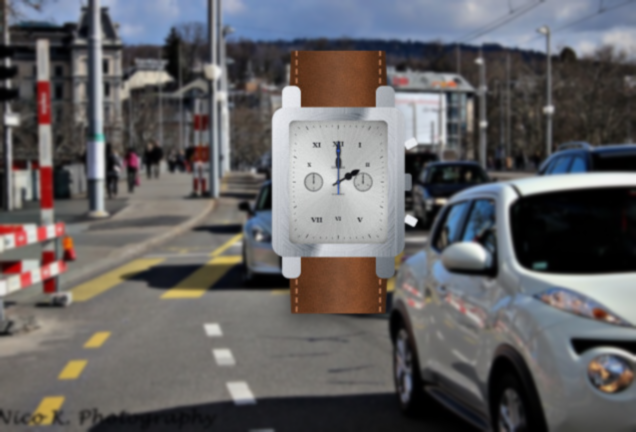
h=2 m=0
